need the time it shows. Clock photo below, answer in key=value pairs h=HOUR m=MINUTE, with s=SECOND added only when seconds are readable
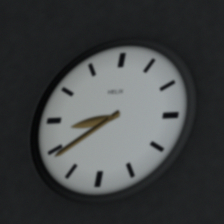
h=8 m=39
